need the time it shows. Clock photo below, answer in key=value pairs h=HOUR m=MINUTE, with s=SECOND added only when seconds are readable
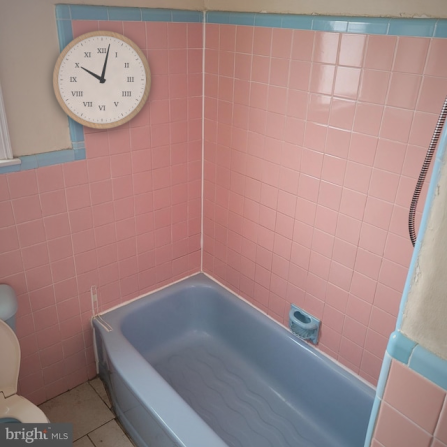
h=10 m=2
